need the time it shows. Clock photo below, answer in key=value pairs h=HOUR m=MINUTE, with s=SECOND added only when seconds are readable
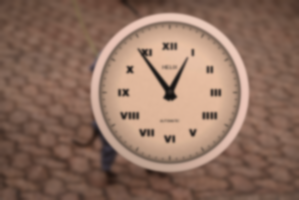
h=12 m=54
